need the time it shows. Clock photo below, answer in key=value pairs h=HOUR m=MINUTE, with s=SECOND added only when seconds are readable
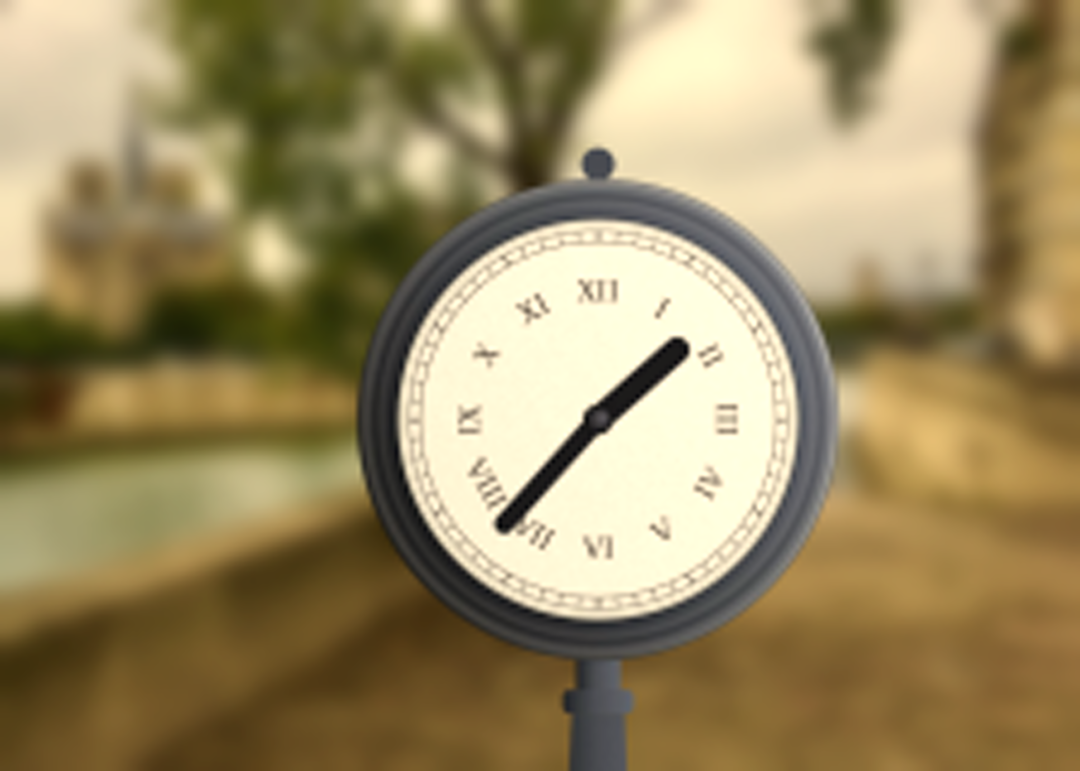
h=1 m=37
